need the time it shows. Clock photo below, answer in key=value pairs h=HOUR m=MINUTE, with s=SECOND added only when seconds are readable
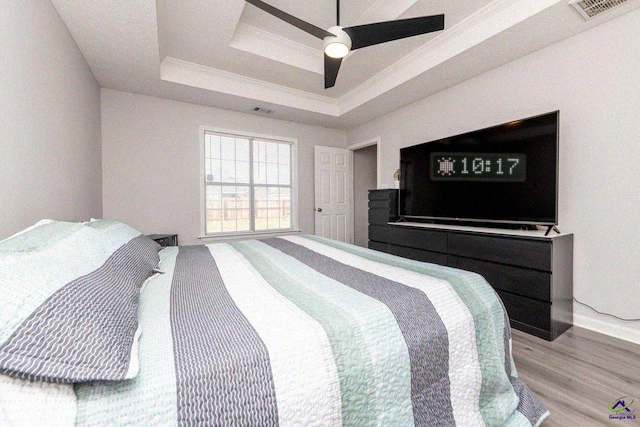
h=10 m=17
